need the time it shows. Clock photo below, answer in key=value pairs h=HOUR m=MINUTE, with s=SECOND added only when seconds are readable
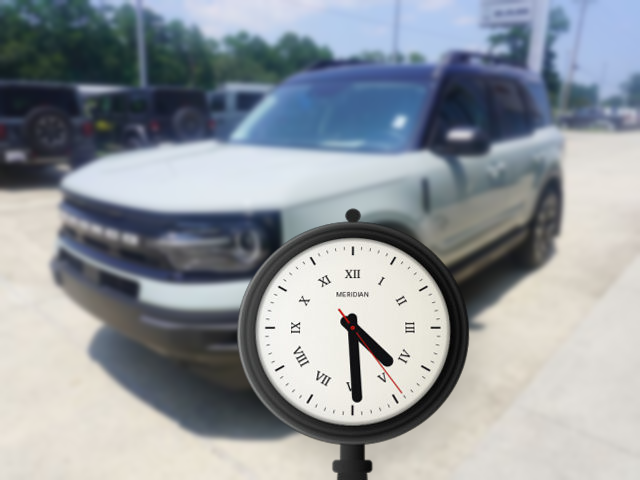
h=4 m=29 s=24
